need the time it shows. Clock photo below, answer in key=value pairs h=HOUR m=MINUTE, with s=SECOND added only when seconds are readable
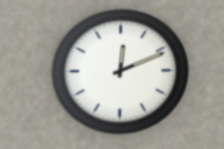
h=12 m=11
